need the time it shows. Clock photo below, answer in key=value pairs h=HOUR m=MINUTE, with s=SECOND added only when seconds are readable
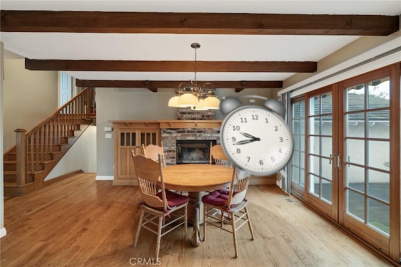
h=9 m=43
